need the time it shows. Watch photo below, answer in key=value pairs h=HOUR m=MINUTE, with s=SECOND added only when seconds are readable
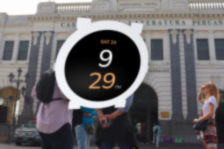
h=9 m=29
